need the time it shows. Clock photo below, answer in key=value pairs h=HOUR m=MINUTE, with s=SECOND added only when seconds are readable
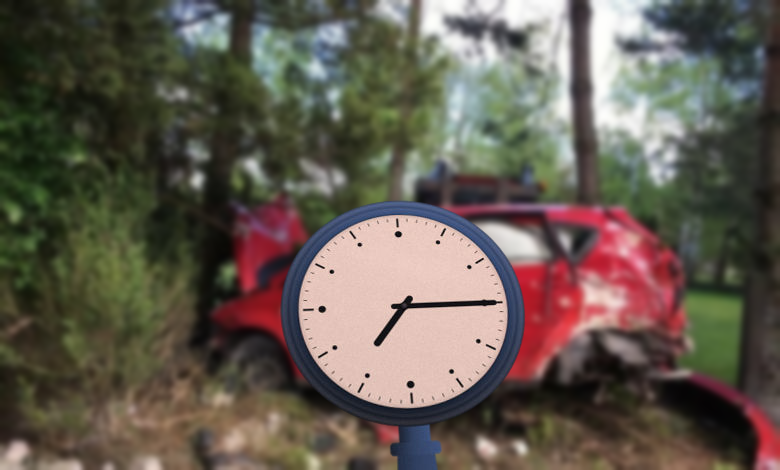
h=7 m=15
